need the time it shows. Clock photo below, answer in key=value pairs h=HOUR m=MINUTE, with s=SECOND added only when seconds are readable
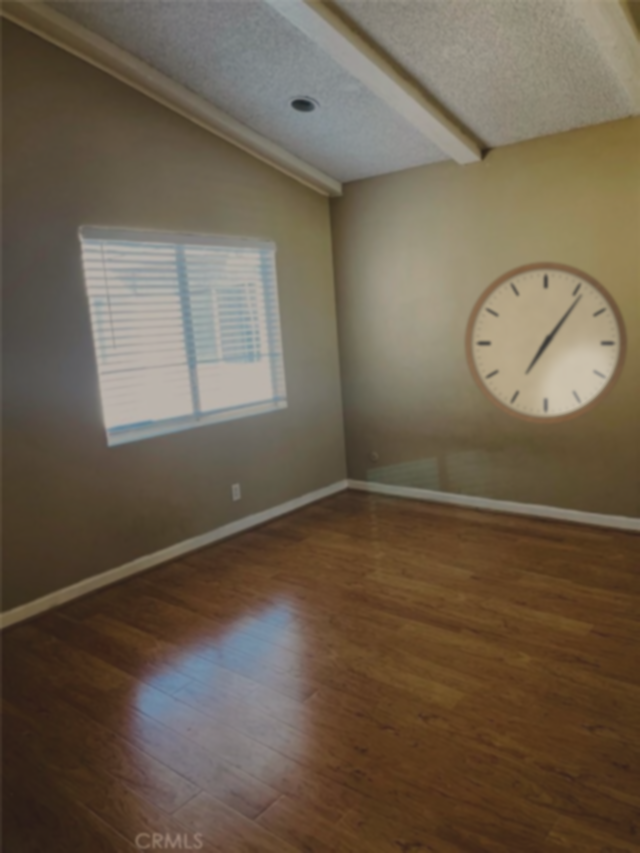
h=7 m=6
